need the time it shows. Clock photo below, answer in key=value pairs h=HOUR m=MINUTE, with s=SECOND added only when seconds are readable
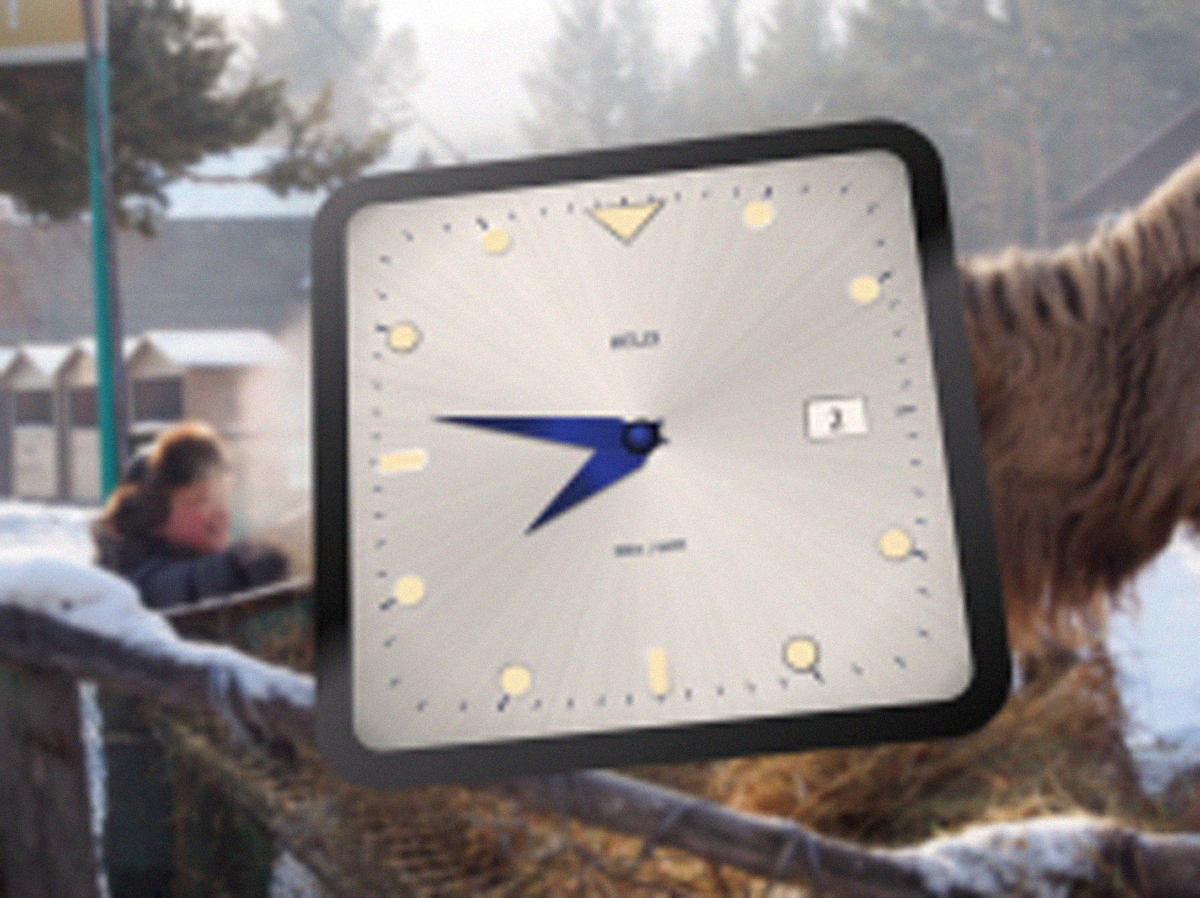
h=7 m=47
